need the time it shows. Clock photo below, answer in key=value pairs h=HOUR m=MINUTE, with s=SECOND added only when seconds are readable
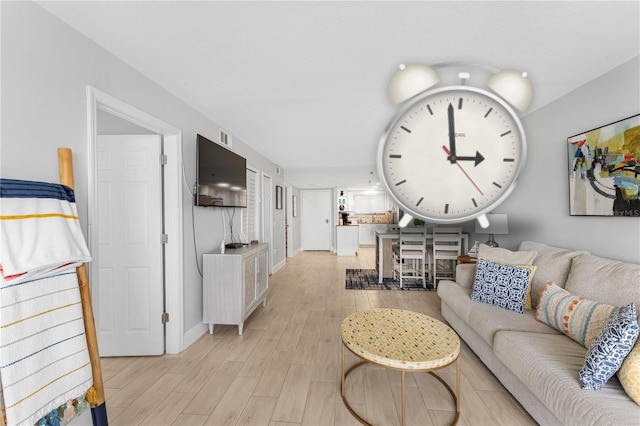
h=2 m=58 s=23
